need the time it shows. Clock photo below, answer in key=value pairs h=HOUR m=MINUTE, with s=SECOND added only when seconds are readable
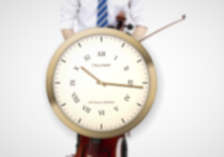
h=10 m=16
